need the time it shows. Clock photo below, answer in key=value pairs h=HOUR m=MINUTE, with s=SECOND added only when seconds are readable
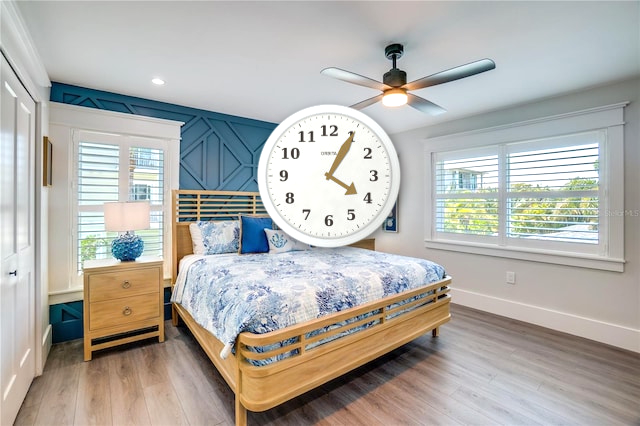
h=4 m=5
